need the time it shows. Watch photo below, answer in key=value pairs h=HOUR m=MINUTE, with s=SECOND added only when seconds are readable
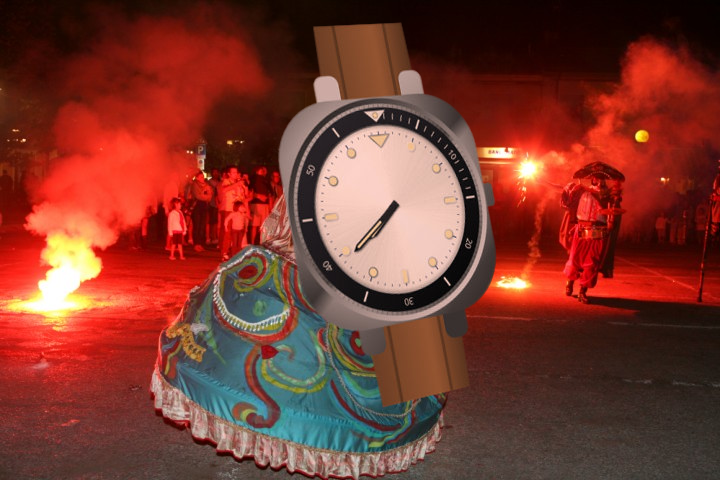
h=7 m=39
